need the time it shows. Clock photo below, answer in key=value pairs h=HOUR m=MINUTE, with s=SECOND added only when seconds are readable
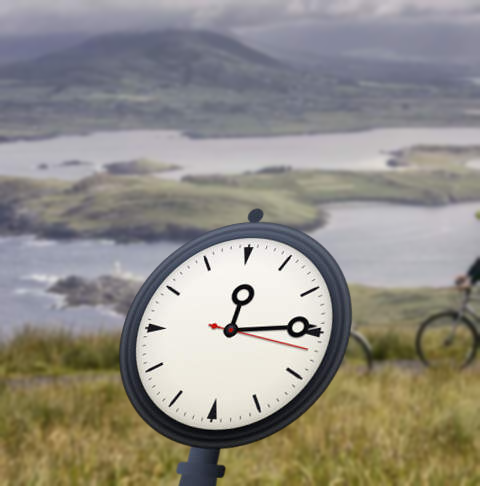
h=12 m=14 s=17
